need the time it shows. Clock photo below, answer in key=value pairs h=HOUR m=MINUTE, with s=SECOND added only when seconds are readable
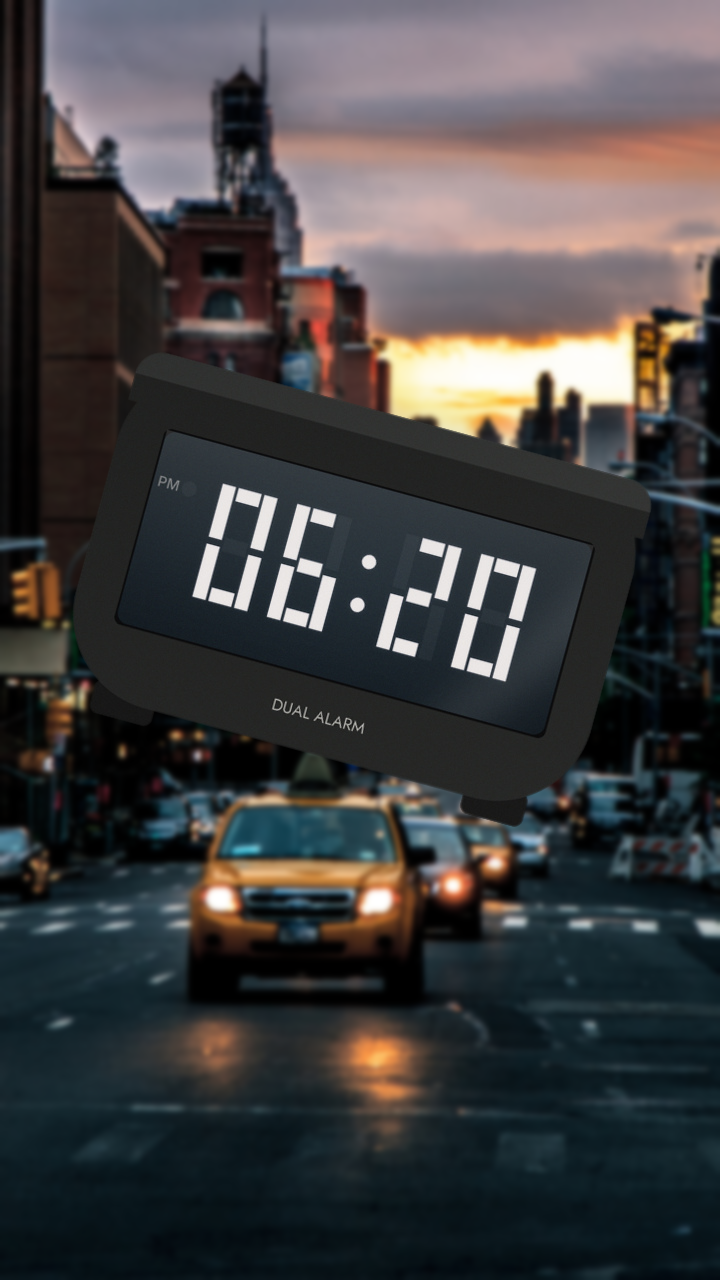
h=6 m=20
